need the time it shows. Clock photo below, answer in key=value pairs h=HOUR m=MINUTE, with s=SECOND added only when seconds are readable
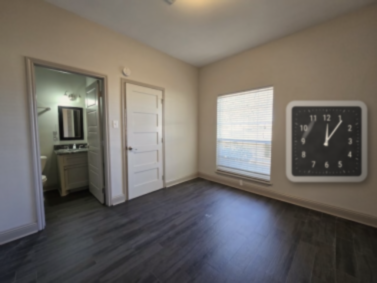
h=12 m=6
